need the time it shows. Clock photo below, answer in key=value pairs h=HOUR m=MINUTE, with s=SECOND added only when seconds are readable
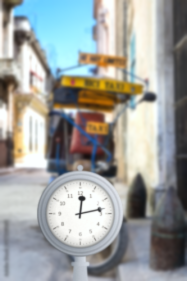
h=12 m=13
